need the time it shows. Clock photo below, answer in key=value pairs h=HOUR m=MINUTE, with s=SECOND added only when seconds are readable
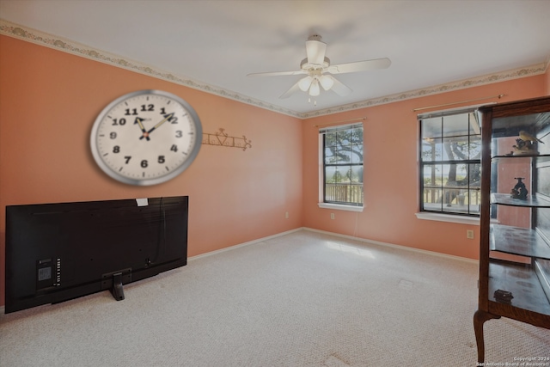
h=11 m=8
